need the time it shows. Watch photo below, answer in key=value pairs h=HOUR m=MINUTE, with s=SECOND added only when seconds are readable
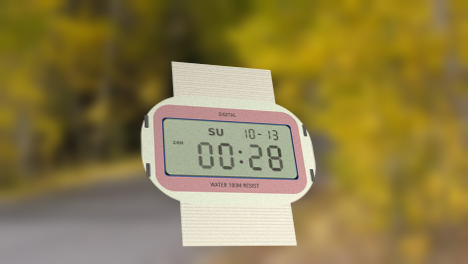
h=0 m=28
